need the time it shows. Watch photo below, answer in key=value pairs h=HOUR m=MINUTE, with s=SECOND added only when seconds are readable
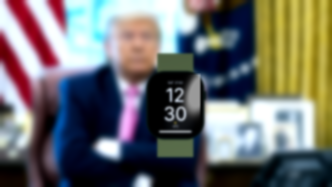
h=12 m=30
